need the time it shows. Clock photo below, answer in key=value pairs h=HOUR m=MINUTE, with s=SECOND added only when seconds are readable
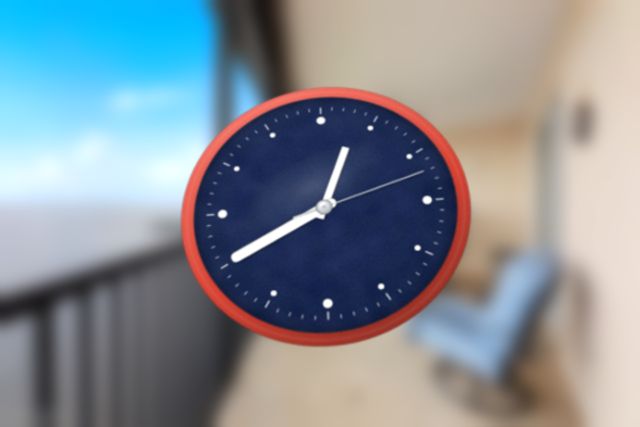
h=12 m=40 s=12
